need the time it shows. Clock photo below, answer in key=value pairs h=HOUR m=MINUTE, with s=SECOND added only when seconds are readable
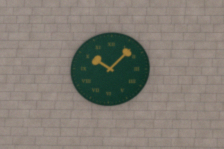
h=10 m=7
